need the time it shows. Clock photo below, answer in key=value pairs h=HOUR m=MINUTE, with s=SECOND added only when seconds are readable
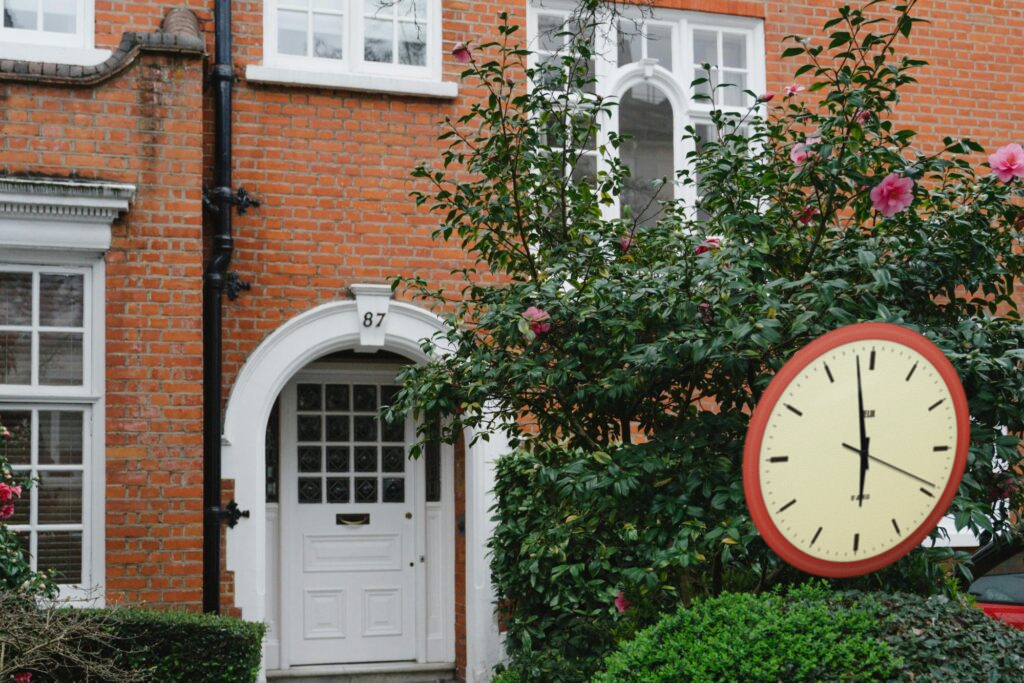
h=5 m=58 s=19
